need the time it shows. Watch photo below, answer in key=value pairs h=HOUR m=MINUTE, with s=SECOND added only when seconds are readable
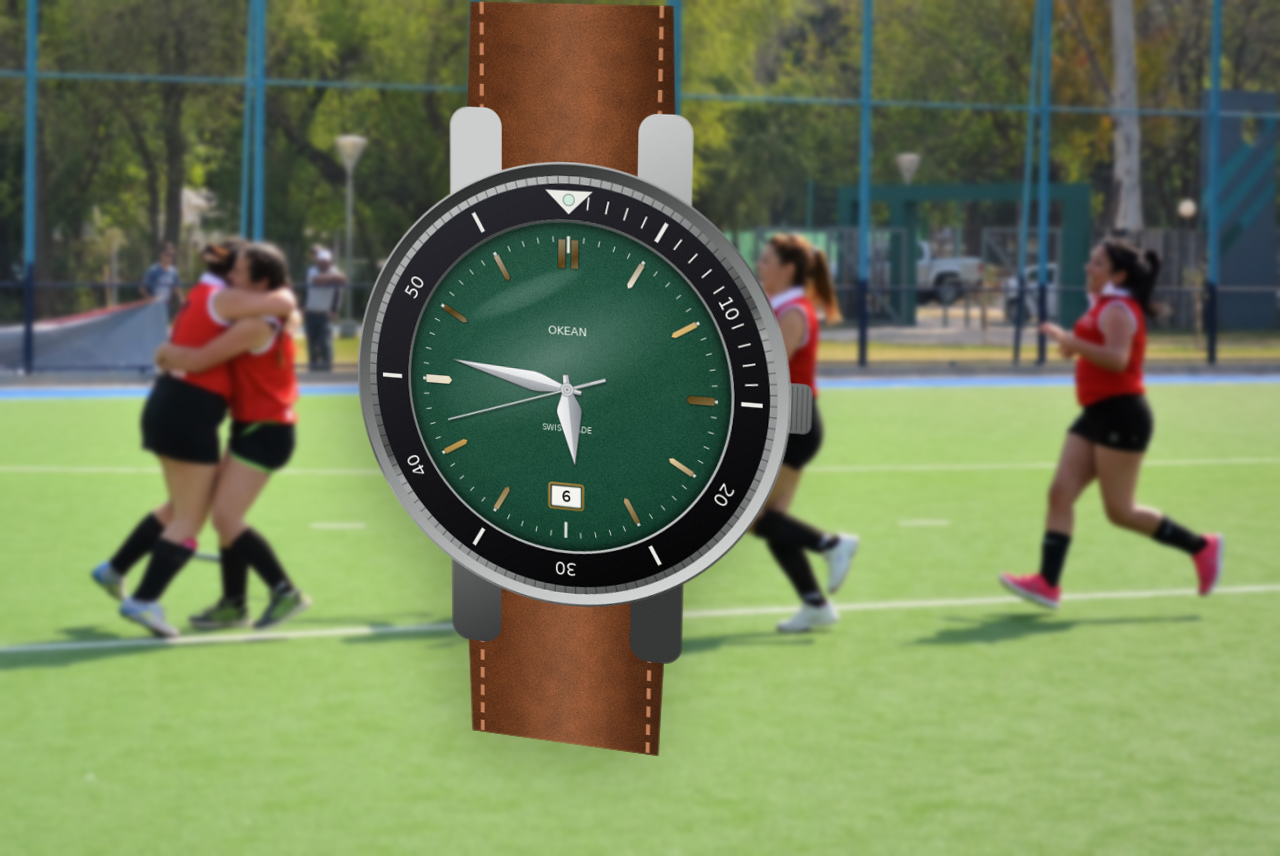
h=5 m=46 s=42
